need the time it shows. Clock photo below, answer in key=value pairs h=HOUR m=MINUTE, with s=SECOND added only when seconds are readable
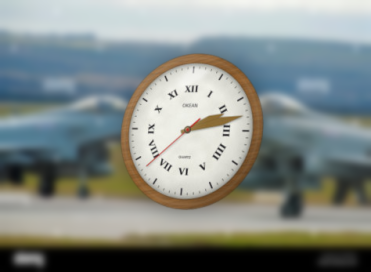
h=2 m=12 s=38
